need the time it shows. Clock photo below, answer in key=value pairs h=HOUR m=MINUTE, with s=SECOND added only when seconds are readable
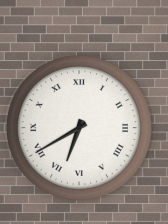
h=6 m=40
